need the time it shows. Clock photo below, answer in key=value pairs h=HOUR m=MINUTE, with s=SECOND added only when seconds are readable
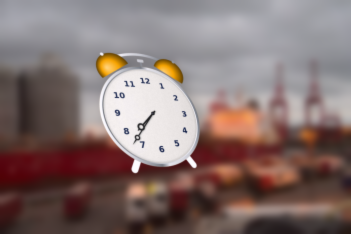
h=7 m=37
